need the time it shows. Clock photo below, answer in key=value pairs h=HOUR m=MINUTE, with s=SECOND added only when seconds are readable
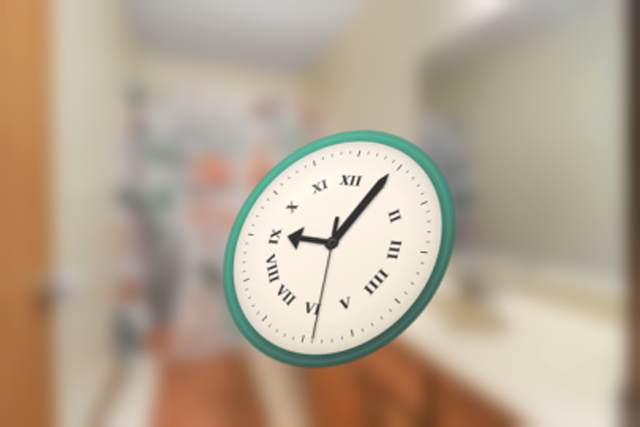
h=9 m=4 s=29
